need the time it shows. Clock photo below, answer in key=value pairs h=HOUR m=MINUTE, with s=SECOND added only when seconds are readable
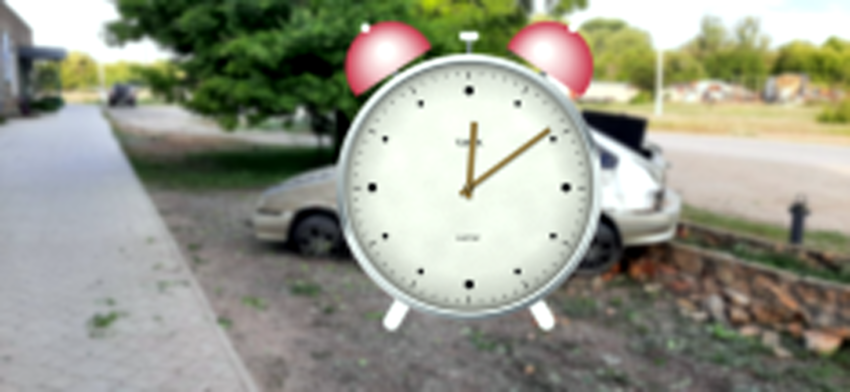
h=12 m=9
